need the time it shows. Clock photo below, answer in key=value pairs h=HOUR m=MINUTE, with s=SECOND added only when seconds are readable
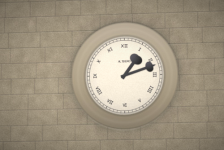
h=1 m=12
